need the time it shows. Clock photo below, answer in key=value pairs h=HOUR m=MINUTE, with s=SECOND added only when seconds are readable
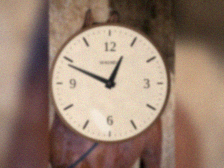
h=12 m=49
